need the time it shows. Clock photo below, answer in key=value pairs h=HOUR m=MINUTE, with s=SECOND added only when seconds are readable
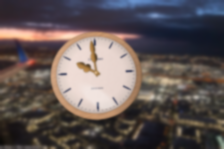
h=9 m=59
